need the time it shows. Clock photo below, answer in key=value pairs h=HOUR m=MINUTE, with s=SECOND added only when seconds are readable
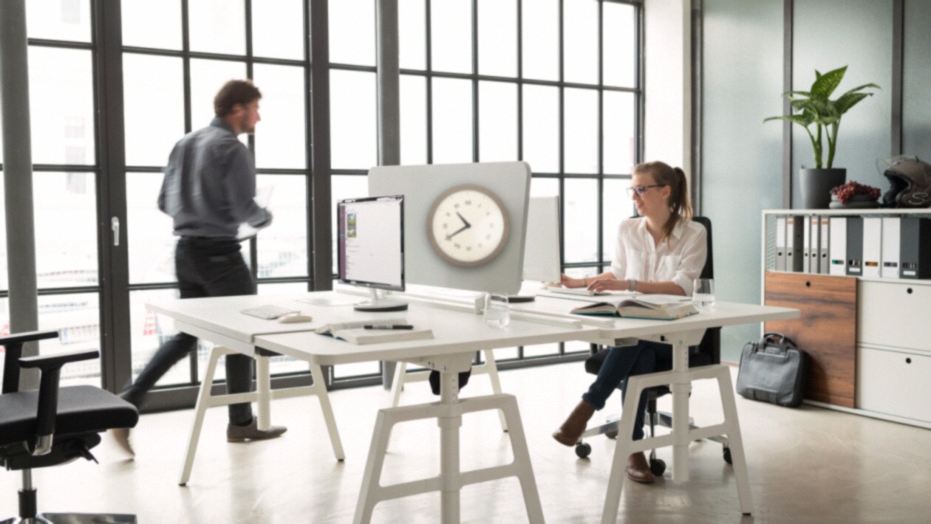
h=10 m=40
